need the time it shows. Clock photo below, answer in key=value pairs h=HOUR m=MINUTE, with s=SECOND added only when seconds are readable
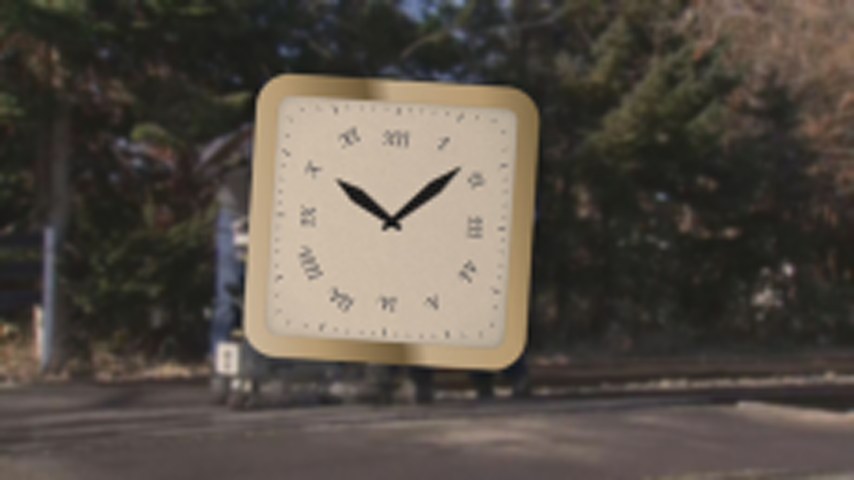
h=10 m=8
